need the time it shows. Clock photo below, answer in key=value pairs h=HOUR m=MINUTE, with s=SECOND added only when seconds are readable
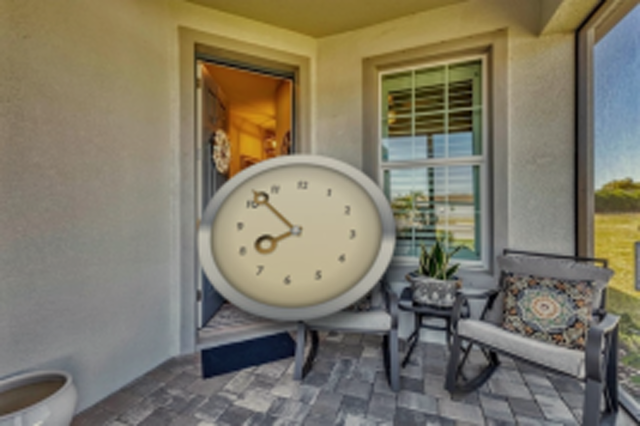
h=7 m=52
